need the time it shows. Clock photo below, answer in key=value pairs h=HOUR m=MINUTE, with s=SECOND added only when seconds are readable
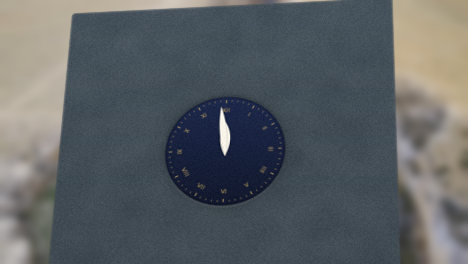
h=11 m=59
